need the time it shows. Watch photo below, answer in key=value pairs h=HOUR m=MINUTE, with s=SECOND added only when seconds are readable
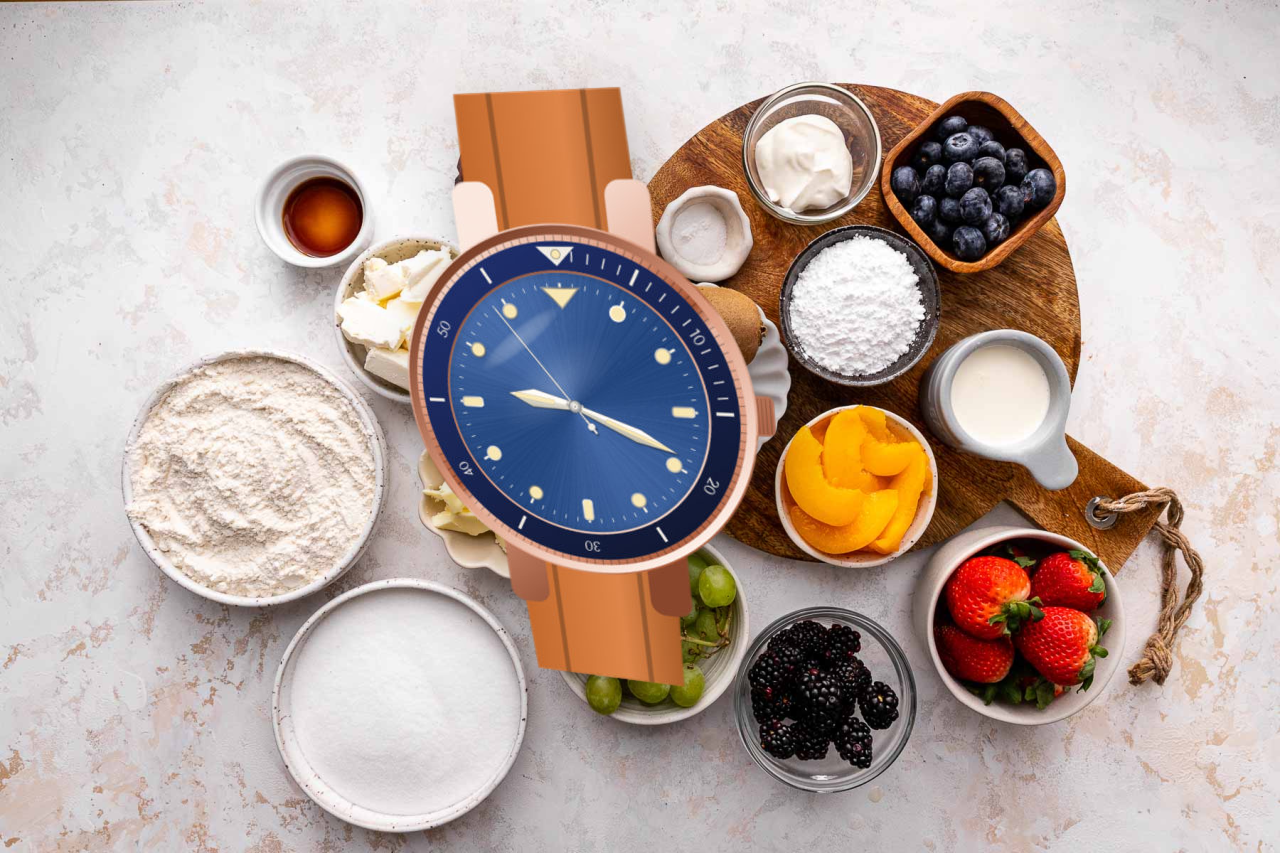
h=9 m=18 s=54
